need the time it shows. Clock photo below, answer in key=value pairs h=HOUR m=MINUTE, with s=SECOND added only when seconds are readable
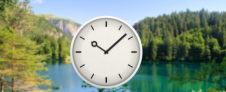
h=10 m=8
